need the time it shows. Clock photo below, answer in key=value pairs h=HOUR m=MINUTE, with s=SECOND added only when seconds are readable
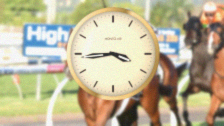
h=3 m=44
